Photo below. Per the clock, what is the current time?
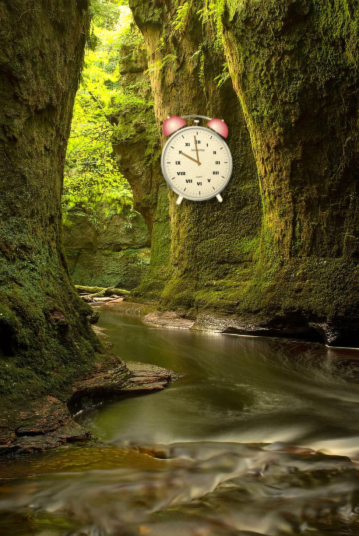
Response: 9:59
